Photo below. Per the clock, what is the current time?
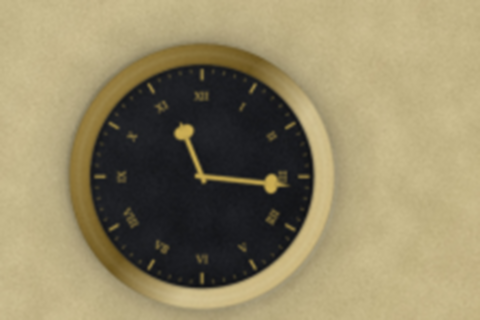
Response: 11:16
